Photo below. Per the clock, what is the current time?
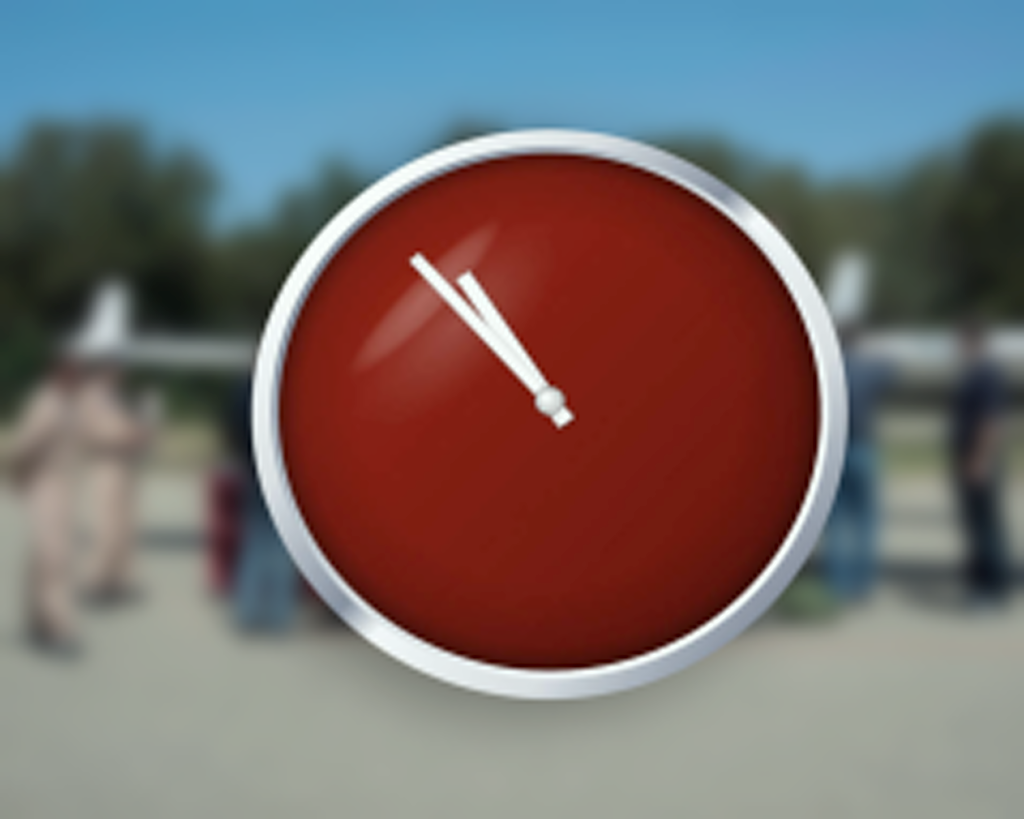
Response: 10:53
